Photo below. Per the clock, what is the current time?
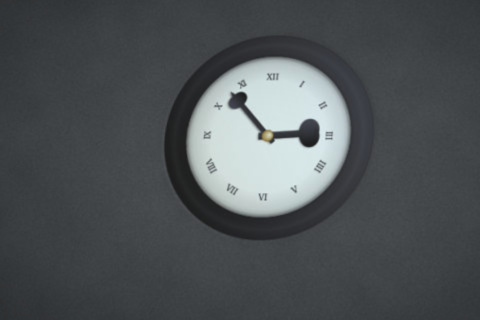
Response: 2:53
